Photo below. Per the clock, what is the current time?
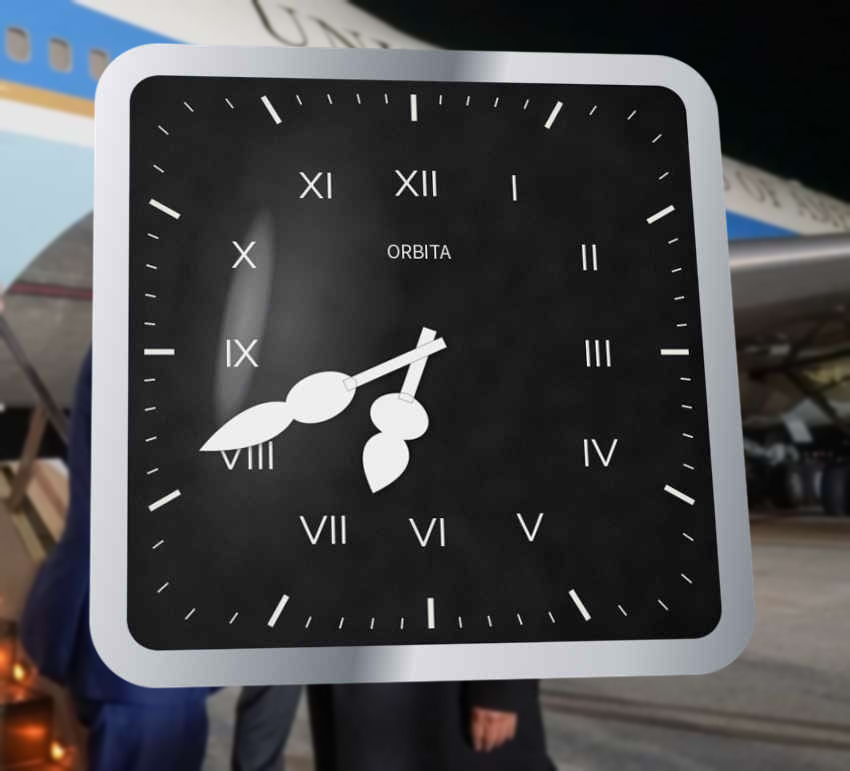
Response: 6:41
